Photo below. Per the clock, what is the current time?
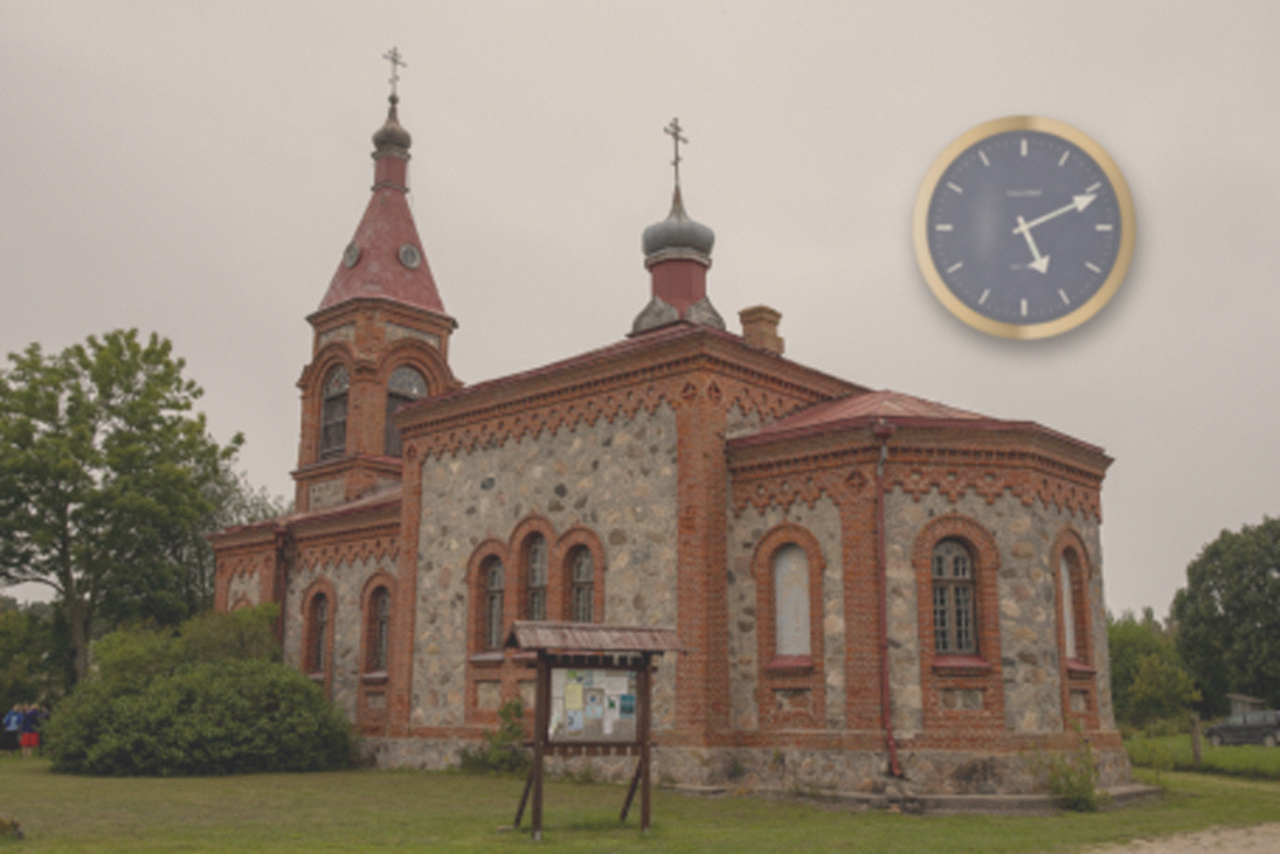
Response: 5:11
